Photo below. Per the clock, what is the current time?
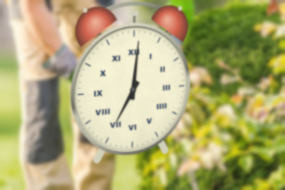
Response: 7:01
